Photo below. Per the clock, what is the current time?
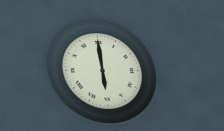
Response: 6:00
